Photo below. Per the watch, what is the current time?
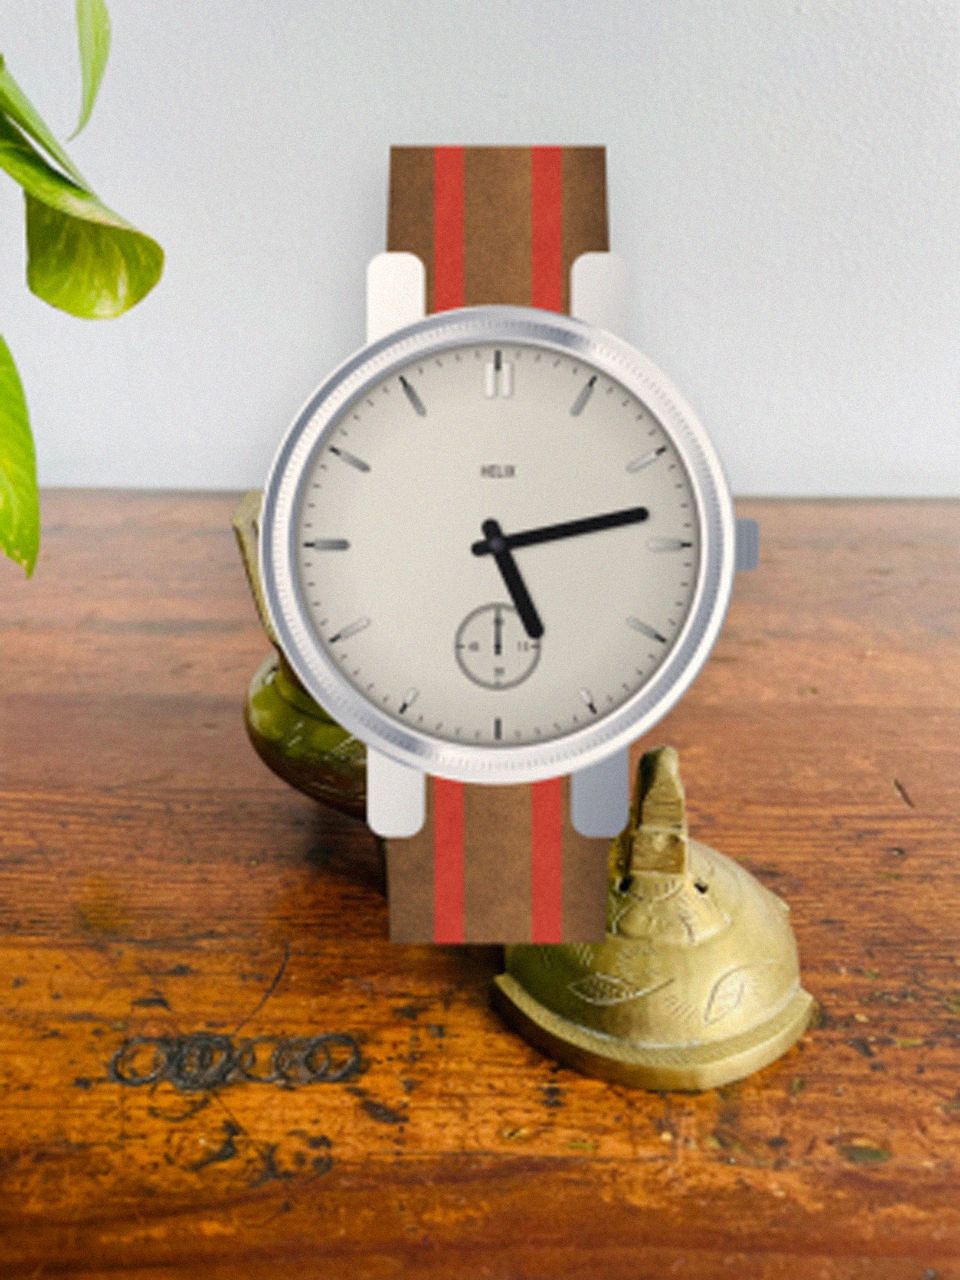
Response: 5:13
